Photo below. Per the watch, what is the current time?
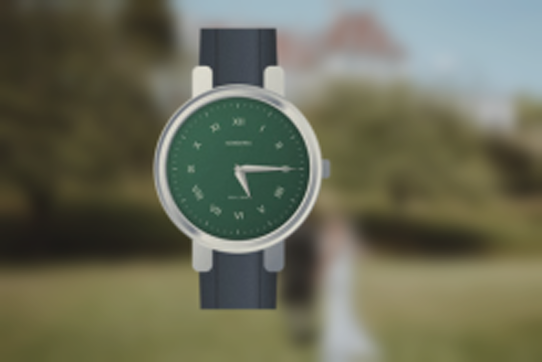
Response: 5:15
